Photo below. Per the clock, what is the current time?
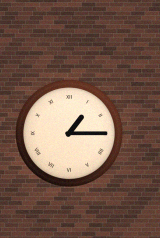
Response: 1:15
